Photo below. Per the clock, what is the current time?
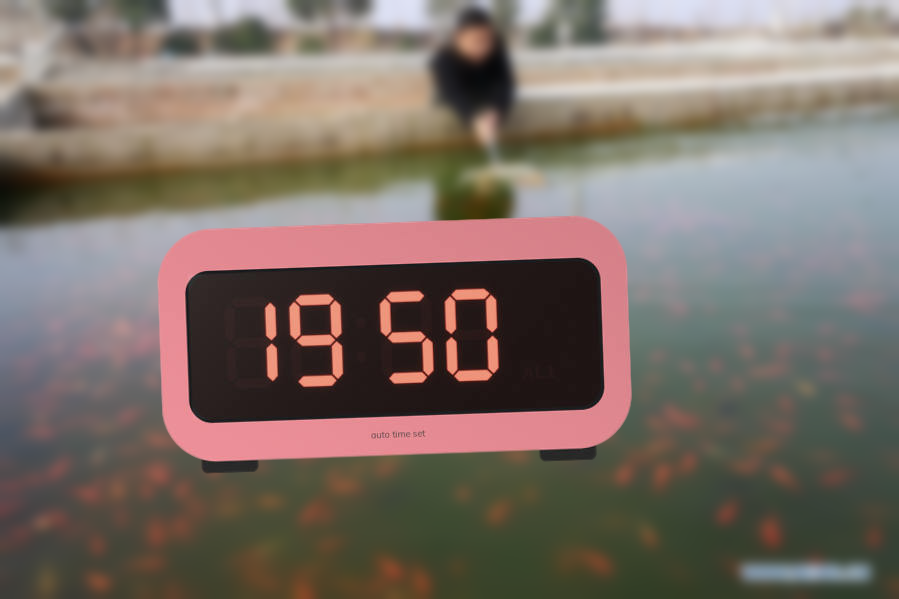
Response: 19:50
